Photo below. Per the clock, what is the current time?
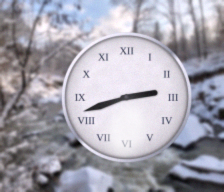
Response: 2:42
